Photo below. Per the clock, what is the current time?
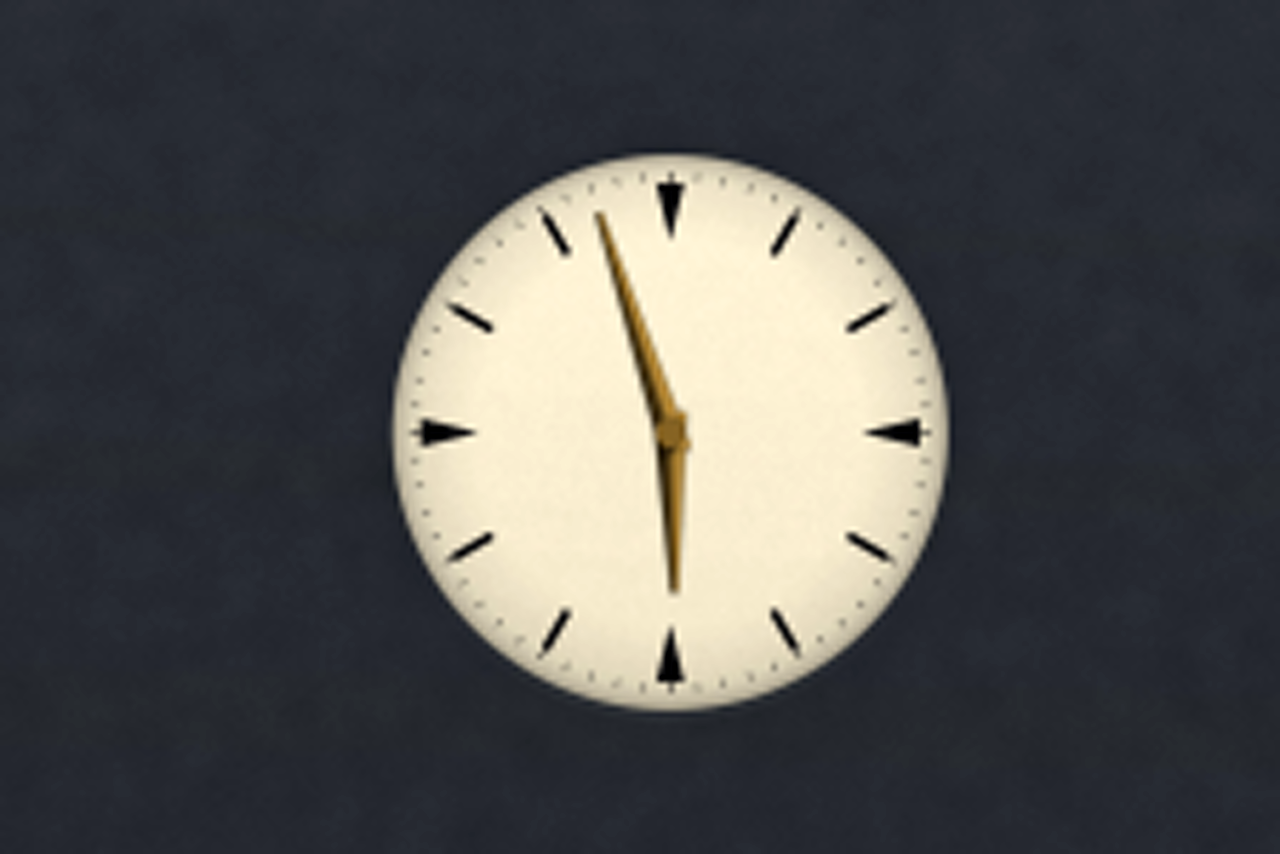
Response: 5:57
